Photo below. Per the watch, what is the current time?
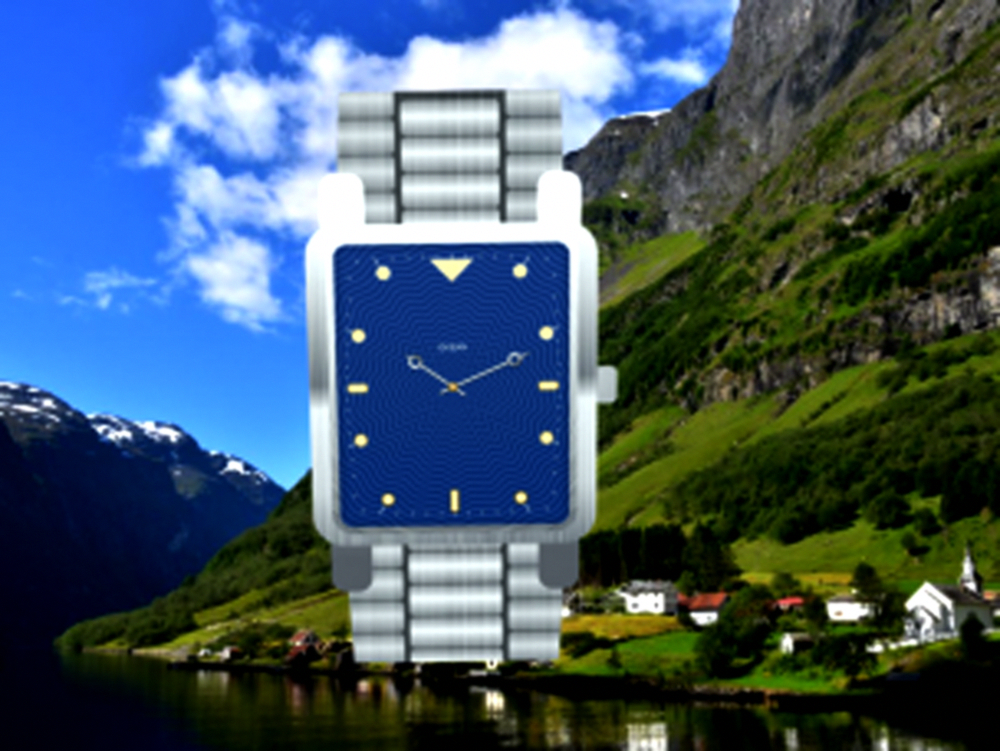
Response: 10:11
